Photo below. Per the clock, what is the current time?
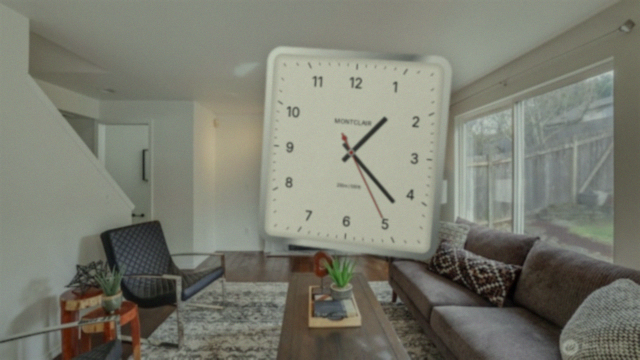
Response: 1:22:25
